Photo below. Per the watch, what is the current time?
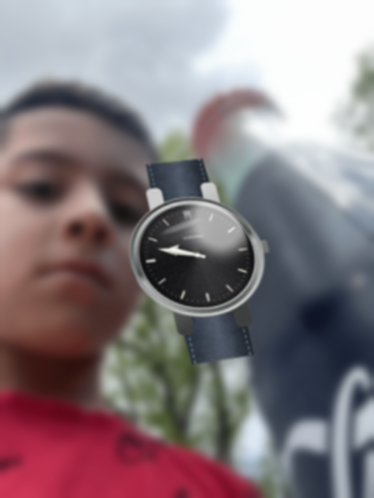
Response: 9:48
